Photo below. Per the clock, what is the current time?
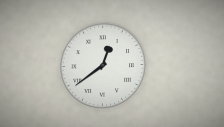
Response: 12:39
